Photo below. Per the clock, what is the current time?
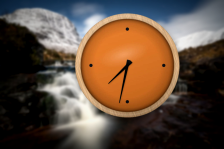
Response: 7:32
